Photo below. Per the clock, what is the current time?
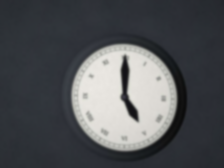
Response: 5:00
